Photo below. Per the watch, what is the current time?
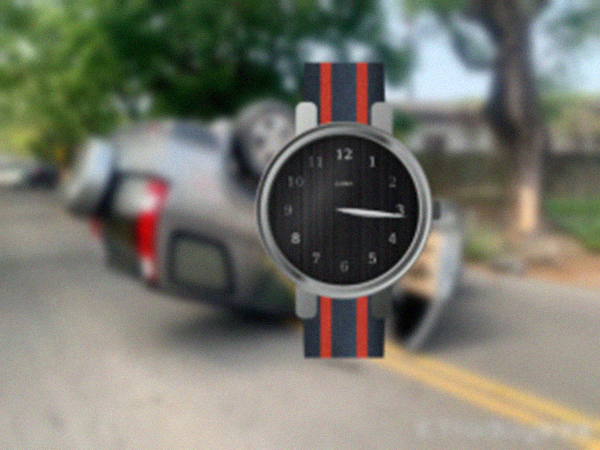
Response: 3:16
